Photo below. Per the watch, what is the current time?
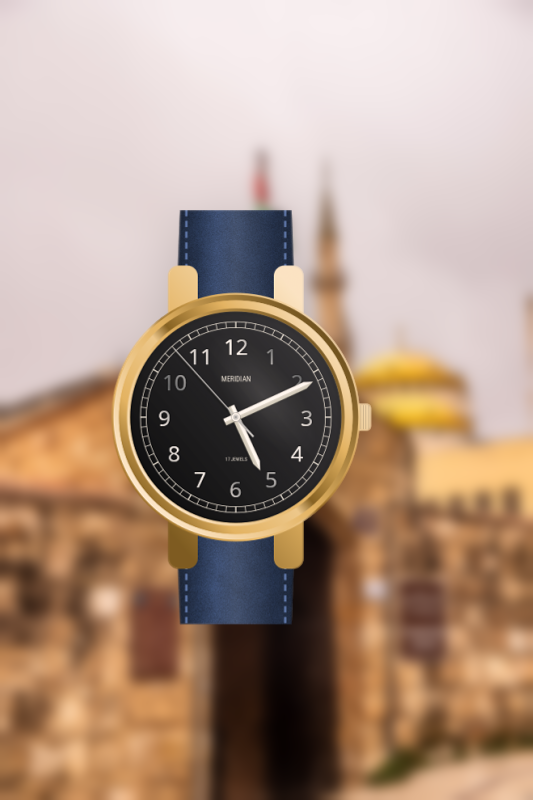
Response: 5:10:53
